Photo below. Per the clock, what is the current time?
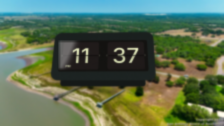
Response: 11:37
